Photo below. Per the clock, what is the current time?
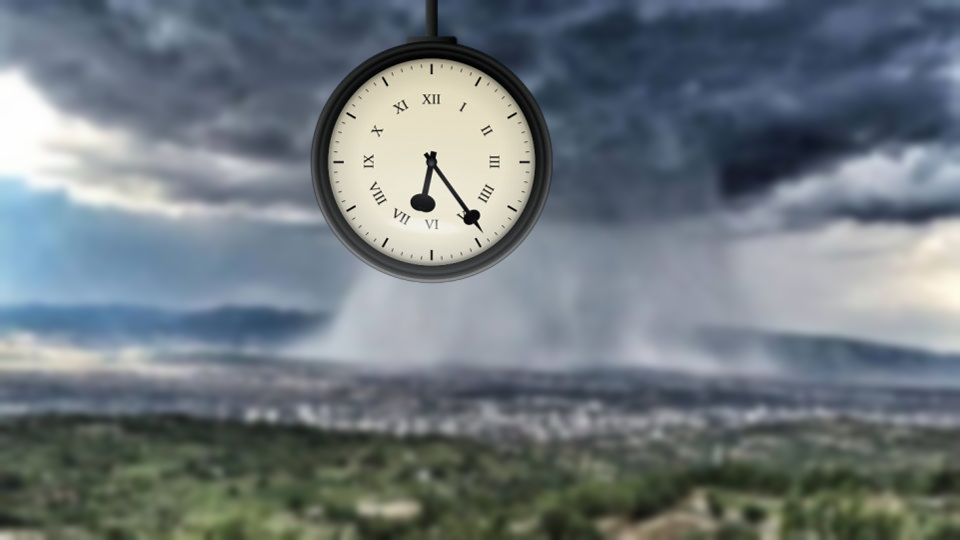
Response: 6:24
